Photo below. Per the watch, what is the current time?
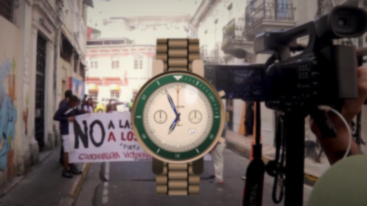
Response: 6:56
